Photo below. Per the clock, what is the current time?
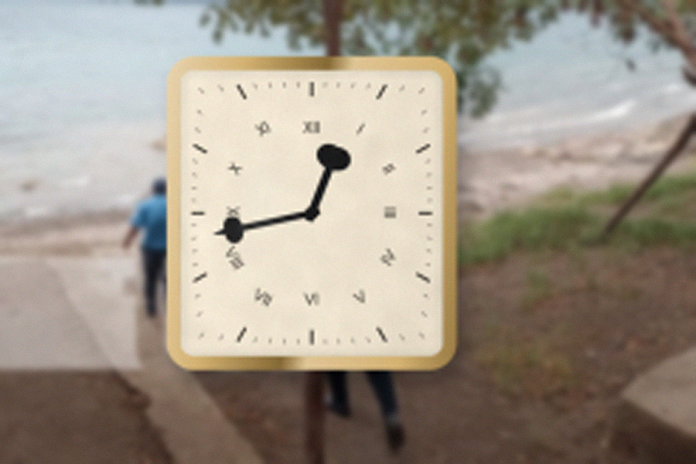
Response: 12:43
